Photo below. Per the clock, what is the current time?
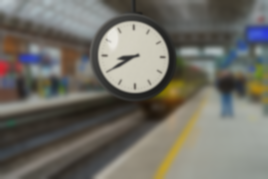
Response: 8:40
